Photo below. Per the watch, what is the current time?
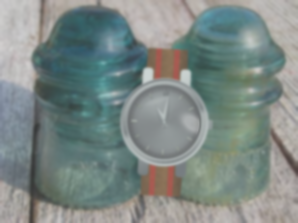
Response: 11:01
